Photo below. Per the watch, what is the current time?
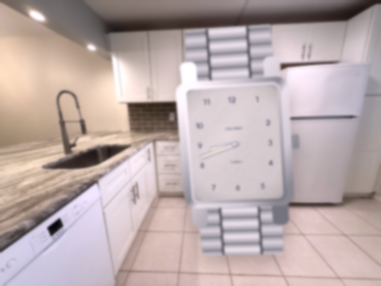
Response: 8:42
